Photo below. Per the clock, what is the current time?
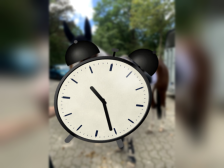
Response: 10:26
